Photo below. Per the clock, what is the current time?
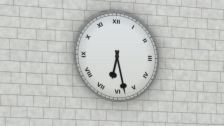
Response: 6:28
